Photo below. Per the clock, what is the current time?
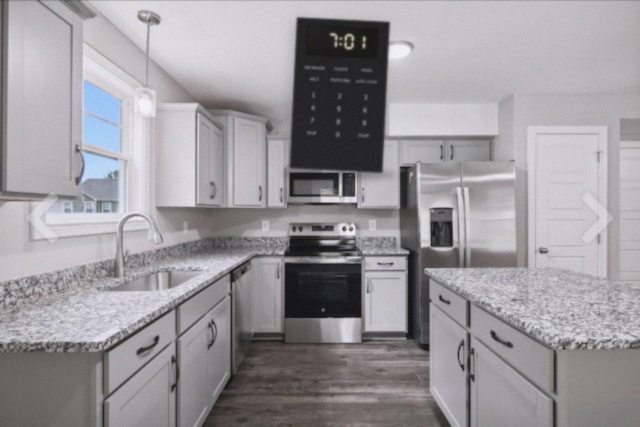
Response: 7:01
